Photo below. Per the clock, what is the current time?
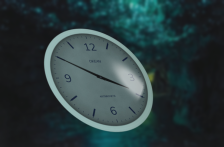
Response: 3:50
